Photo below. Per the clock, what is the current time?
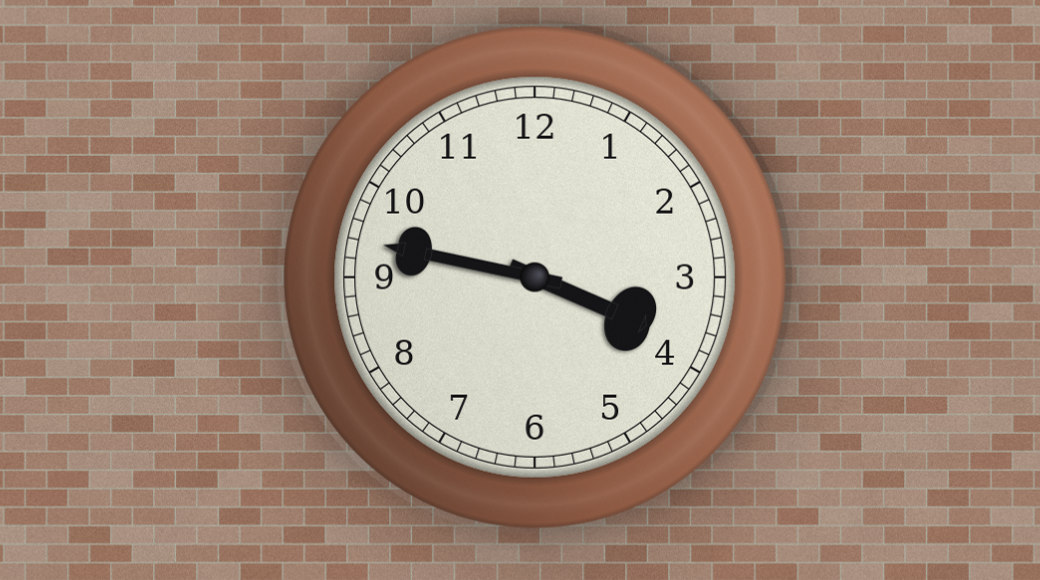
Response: 3:47
